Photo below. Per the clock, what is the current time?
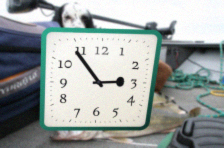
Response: 2:54
